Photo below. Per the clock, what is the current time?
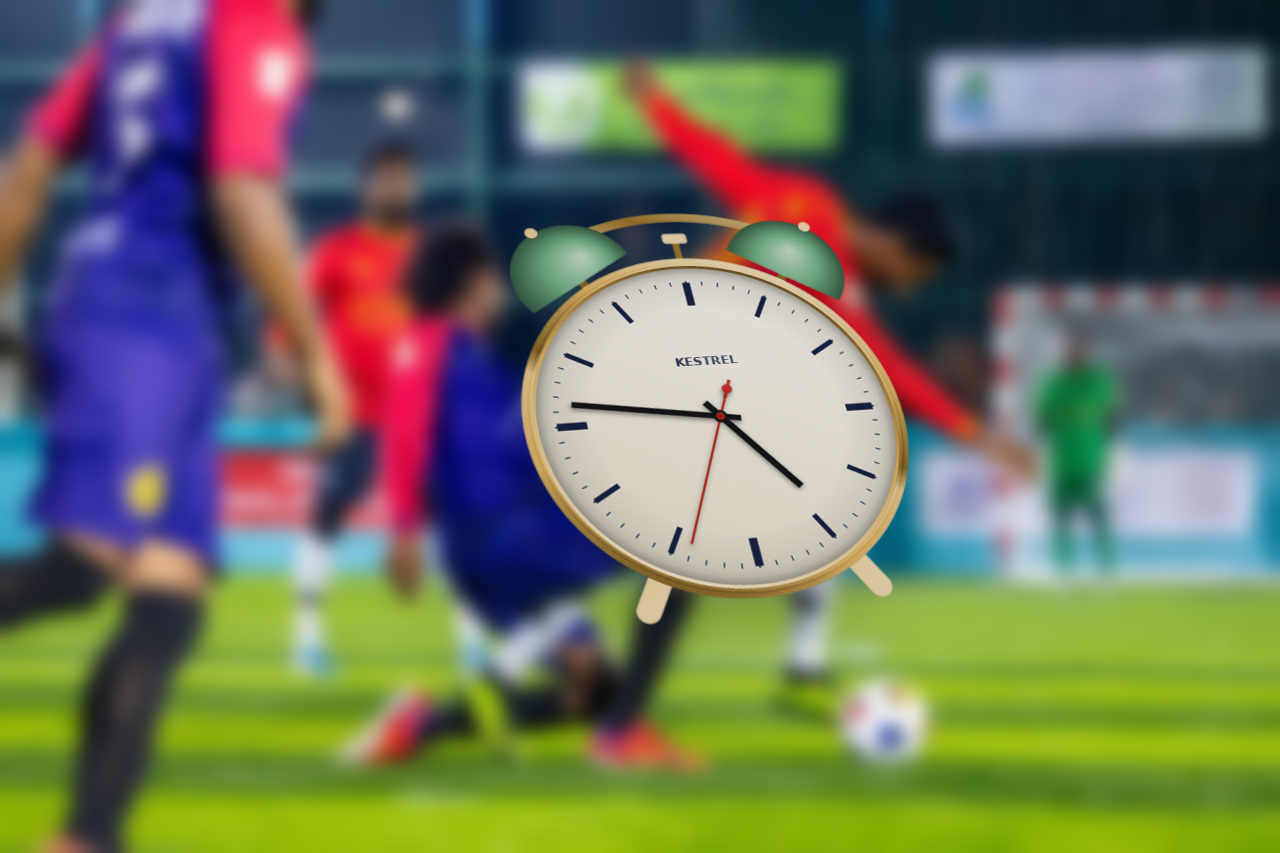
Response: 4:46:34
